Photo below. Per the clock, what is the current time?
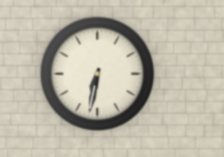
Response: 6:32
